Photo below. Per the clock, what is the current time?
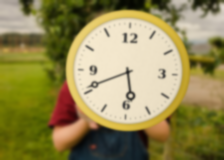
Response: 5:41
